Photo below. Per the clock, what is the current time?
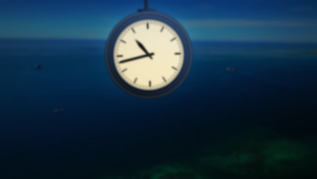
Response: 10:43
